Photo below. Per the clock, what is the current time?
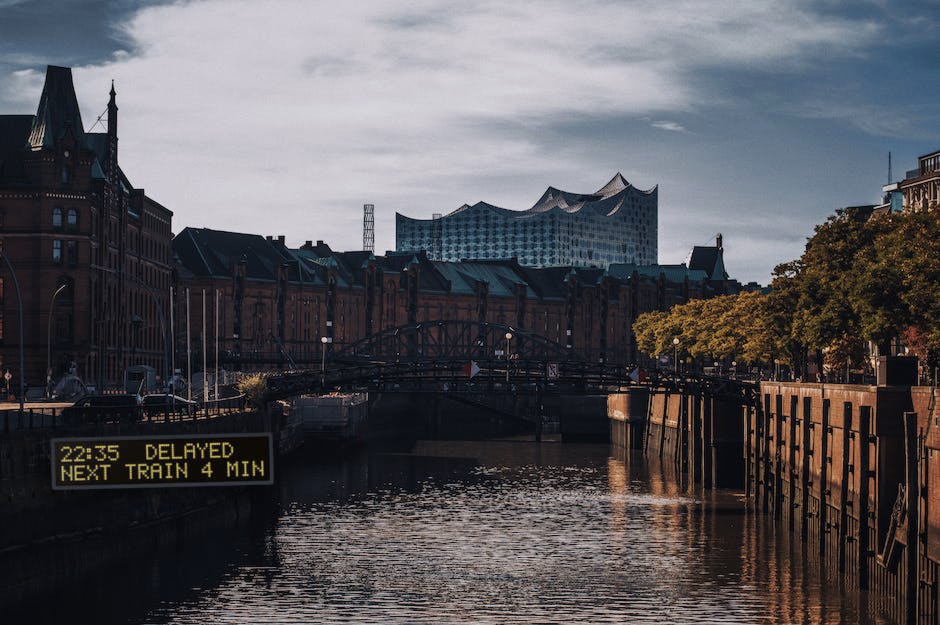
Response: 22:35
